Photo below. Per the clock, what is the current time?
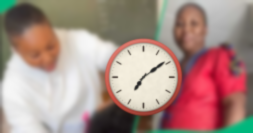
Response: 7:09
